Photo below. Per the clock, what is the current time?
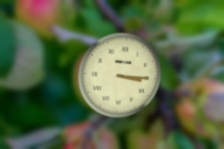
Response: 3:15
